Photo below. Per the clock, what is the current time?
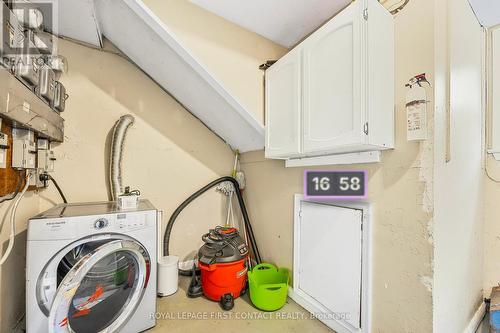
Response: 16:58
